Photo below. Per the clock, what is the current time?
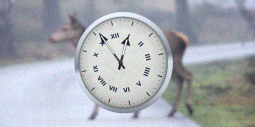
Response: 12:56
